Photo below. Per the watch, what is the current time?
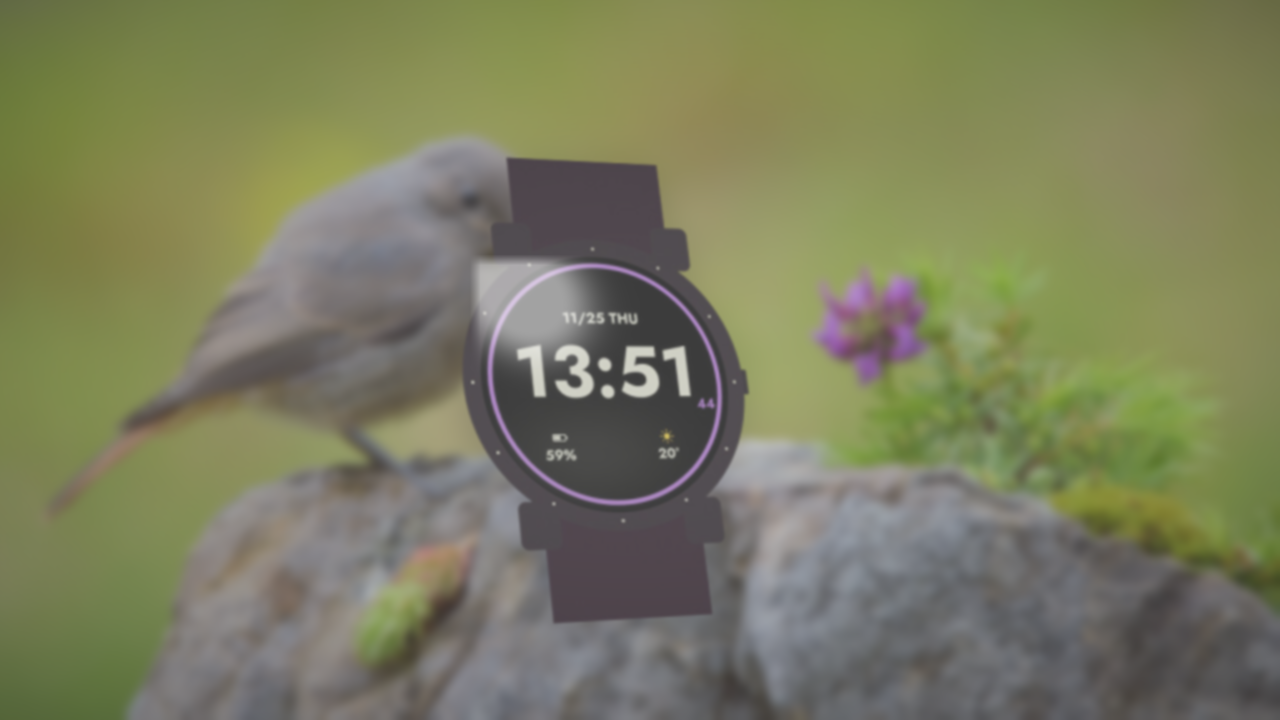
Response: 13:51
